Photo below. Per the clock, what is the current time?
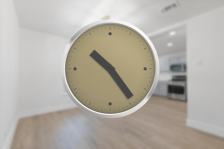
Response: 10:24
